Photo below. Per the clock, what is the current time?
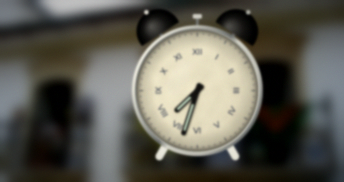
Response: 7:33
